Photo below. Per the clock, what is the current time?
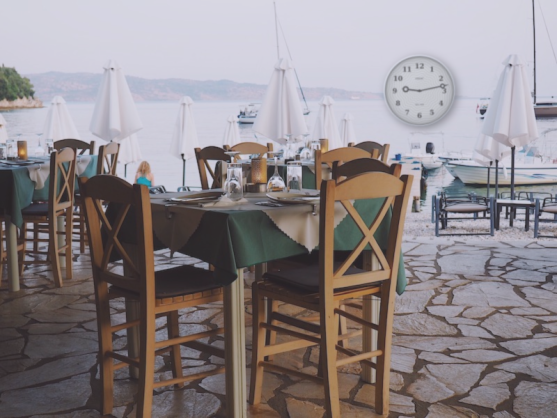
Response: 9:13
